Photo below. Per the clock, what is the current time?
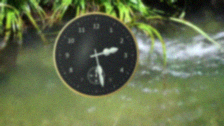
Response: 2:28
